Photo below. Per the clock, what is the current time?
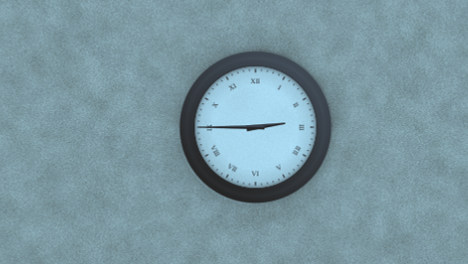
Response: 2:45
